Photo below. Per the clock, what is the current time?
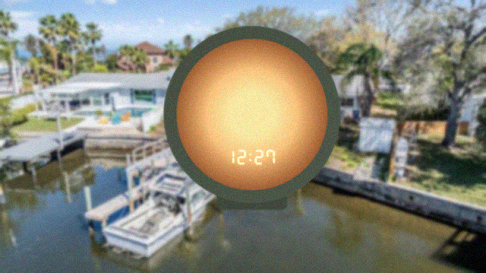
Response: 12:27
